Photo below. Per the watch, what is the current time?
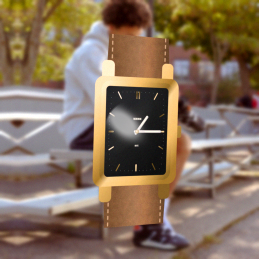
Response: 1:15
